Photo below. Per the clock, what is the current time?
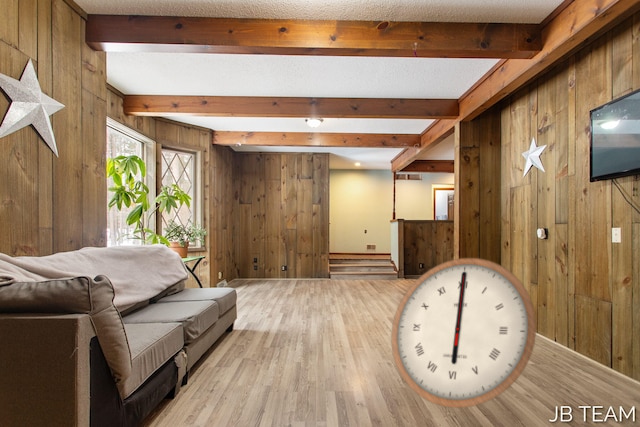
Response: 6:00:00
